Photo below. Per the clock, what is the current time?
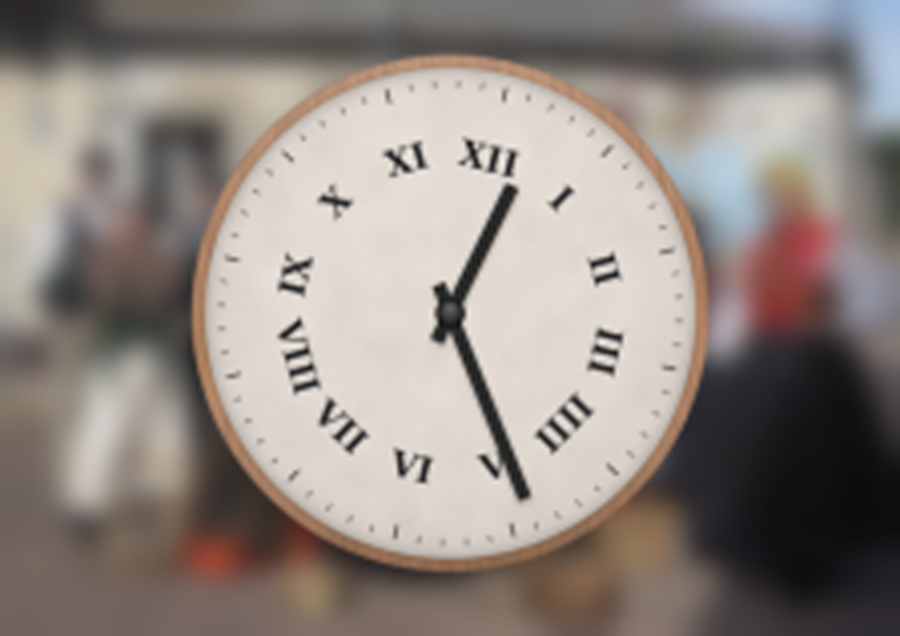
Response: 12:24
